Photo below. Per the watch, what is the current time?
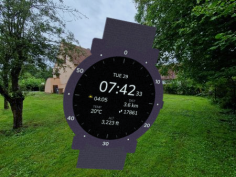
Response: 7:42
